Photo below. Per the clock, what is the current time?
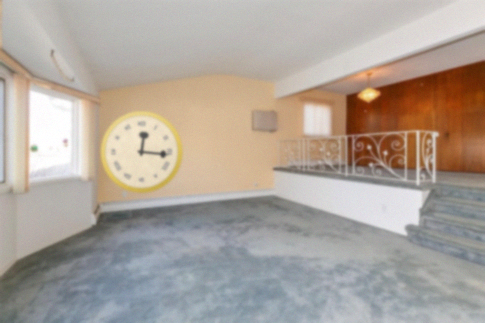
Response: 12:16
